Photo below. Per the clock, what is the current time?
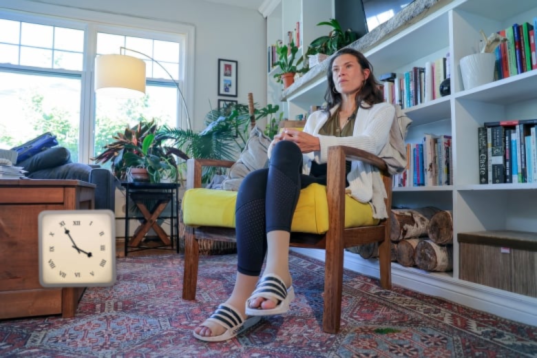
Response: 3:55
